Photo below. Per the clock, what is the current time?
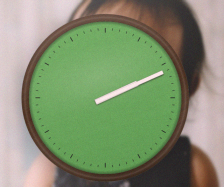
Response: 2:11
